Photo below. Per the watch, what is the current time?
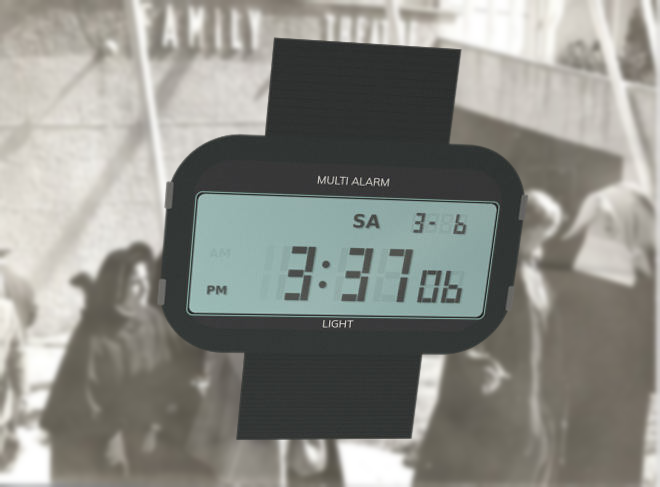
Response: 3:37:06
